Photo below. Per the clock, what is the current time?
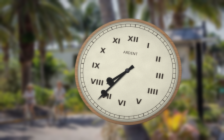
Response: 7:36
